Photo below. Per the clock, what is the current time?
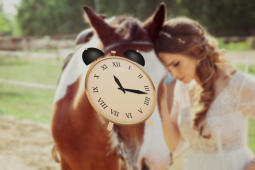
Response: 11:17
